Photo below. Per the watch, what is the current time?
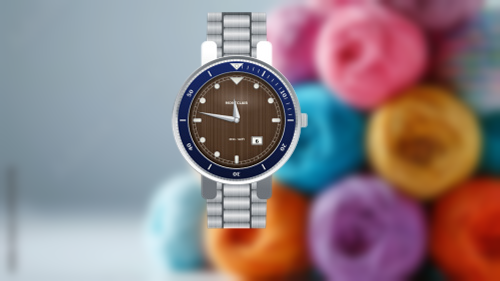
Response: 11:47
